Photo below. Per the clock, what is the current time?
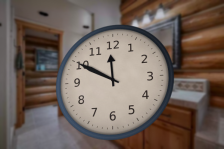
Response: 11:50
